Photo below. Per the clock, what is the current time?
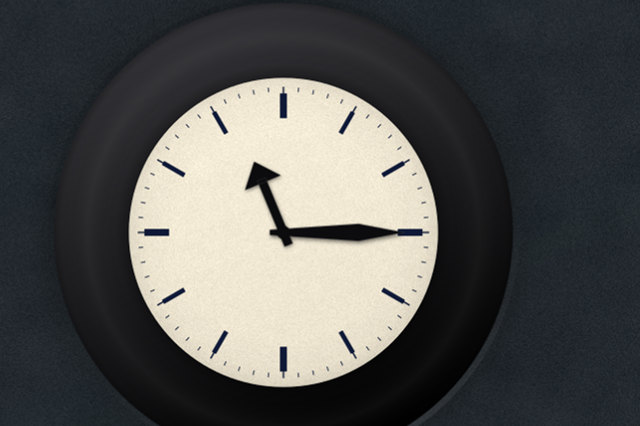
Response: 11:15
